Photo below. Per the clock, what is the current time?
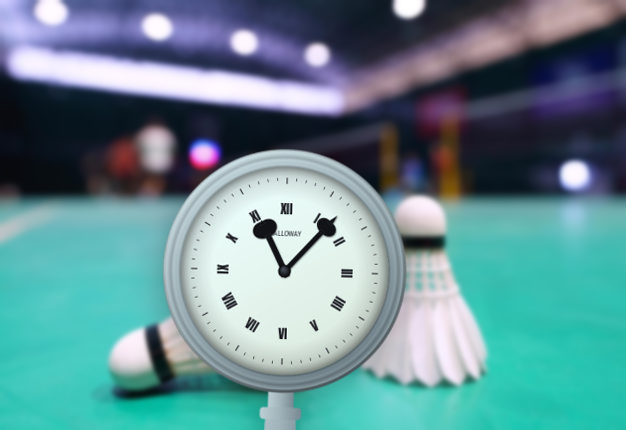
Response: 11:07
